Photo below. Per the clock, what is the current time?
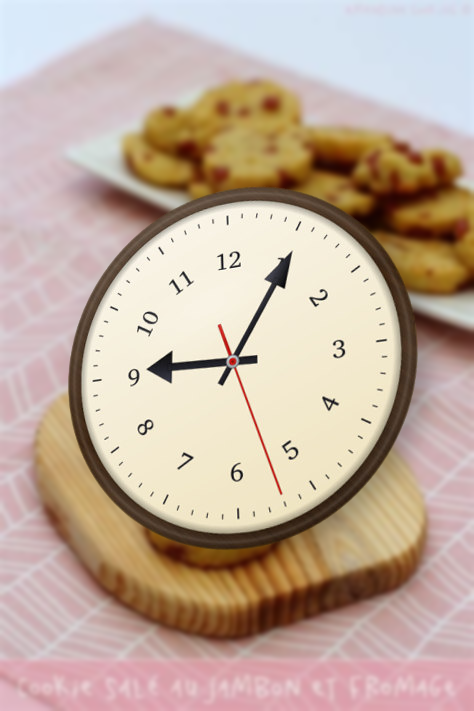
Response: 9:05:27
